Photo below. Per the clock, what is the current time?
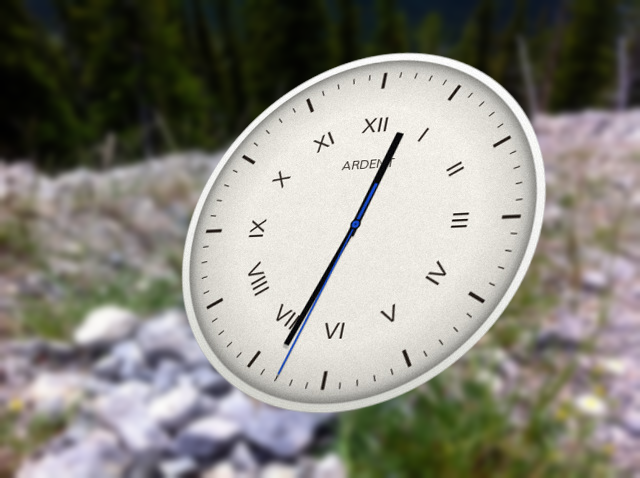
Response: 12:33:33
